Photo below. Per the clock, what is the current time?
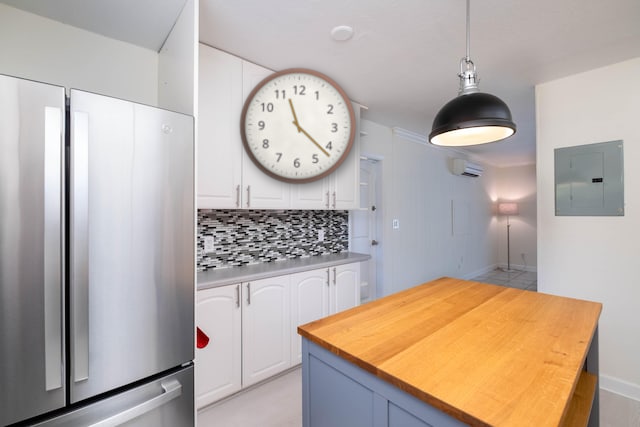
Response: 11:22
